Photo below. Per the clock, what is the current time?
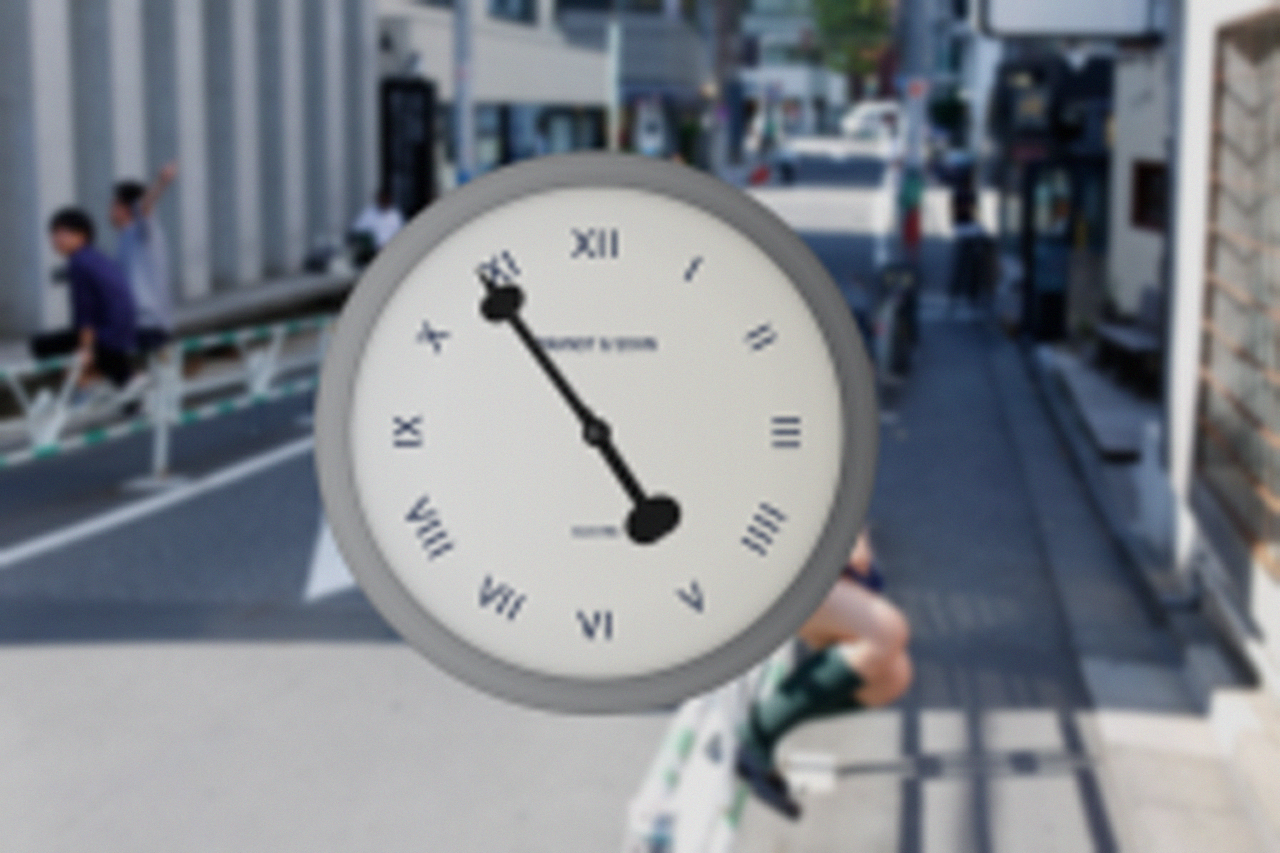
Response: 4:54
